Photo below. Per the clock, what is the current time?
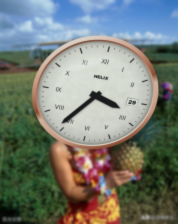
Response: 3:36
